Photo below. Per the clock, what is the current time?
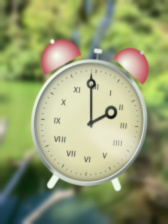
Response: 1:59
